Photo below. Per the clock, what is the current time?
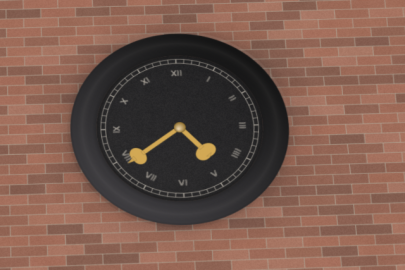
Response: 4:39
